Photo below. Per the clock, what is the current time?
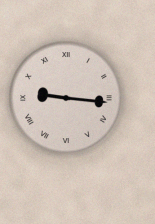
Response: 9:16
